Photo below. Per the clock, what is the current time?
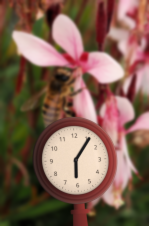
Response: 6:06
